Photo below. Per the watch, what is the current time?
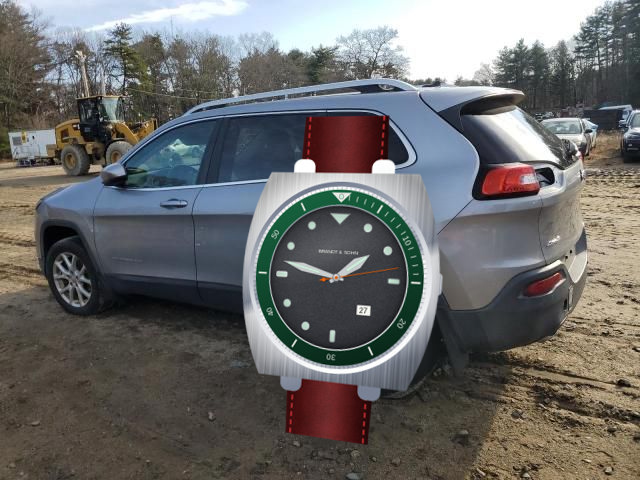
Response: 1:47:13
